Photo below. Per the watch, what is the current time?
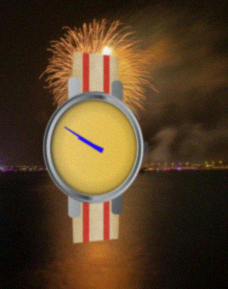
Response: 9:50
